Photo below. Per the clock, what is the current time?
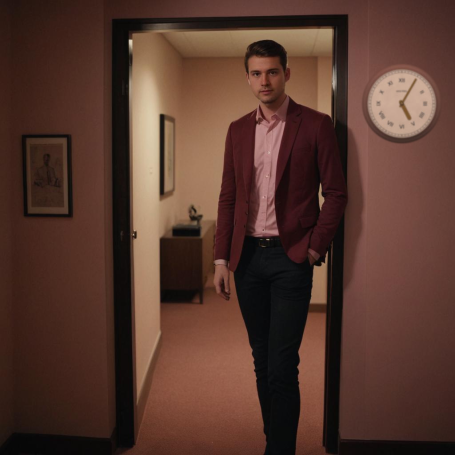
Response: 5:05
